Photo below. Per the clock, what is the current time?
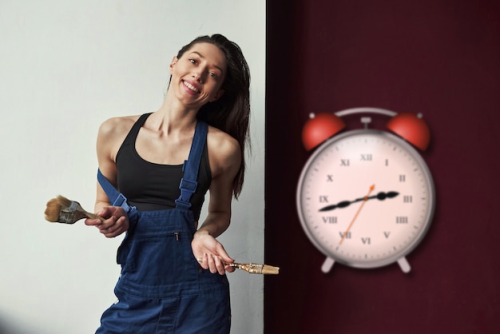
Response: 2:42:35
